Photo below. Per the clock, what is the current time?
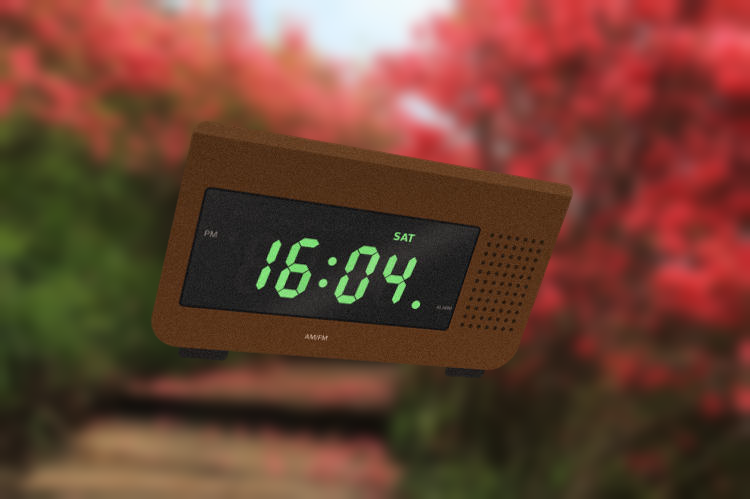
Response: 16:04
